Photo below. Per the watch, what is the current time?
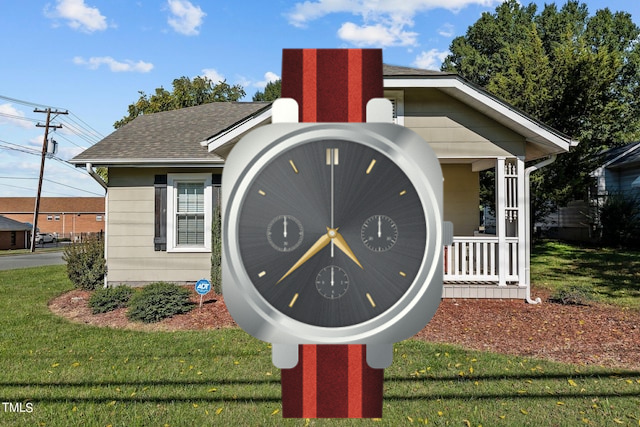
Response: 4:38
